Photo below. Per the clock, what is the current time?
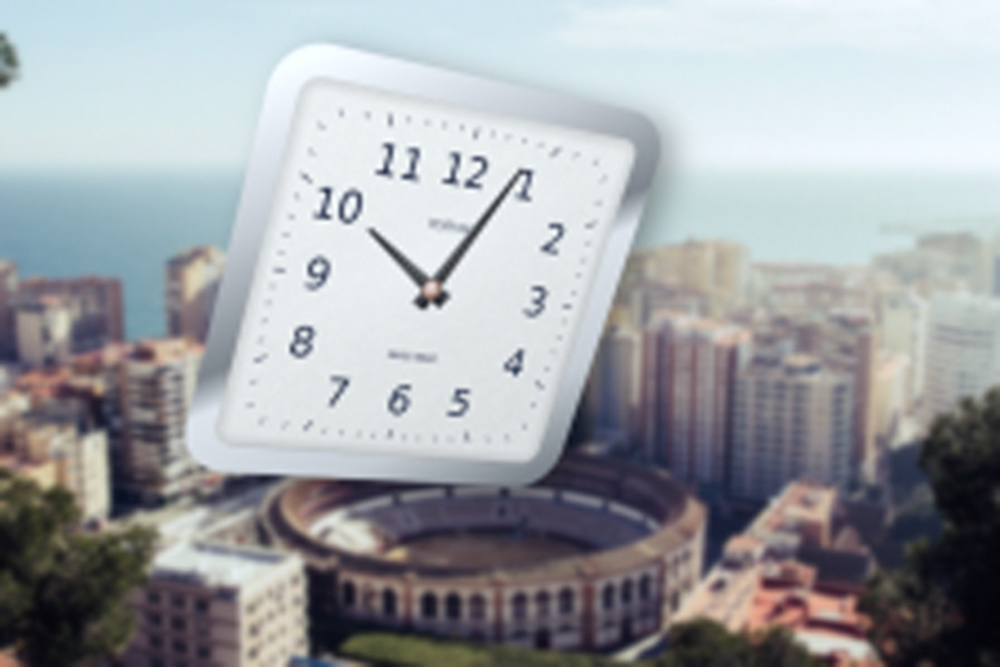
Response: 10:04
